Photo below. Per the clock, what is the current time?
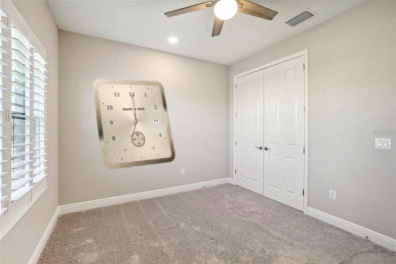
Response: 7:00
